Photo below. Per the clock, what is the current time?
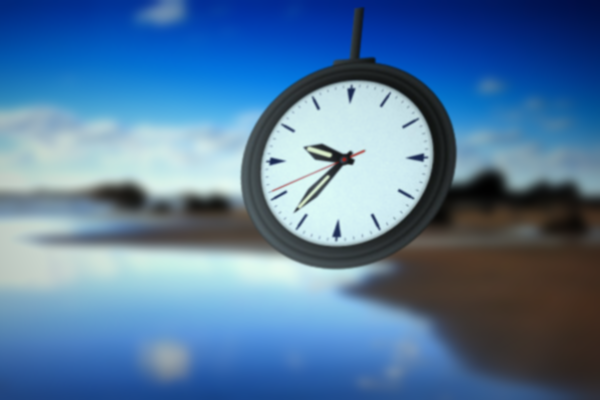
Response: 9:36:41
